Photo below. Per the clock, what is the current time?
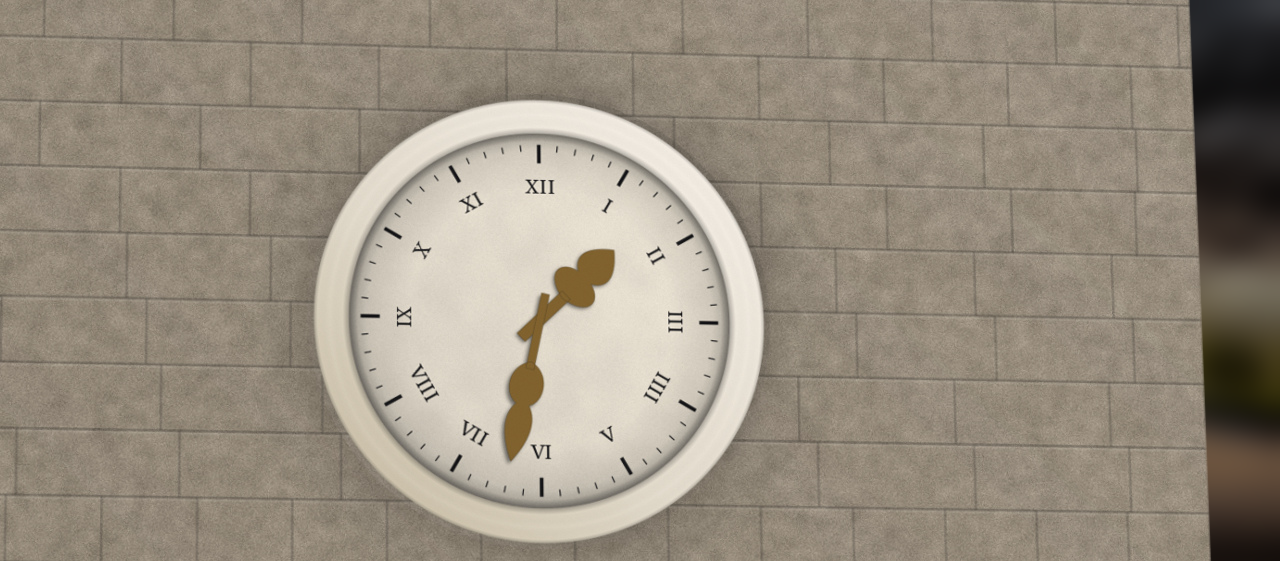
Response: 1:32
